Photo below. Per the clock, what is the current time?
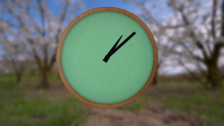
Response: 1:08
